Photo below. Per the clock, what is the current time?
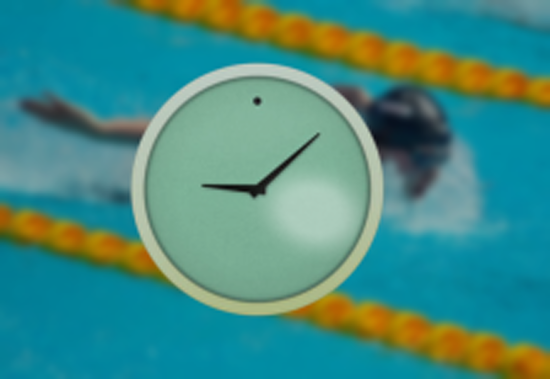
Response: 9:08
